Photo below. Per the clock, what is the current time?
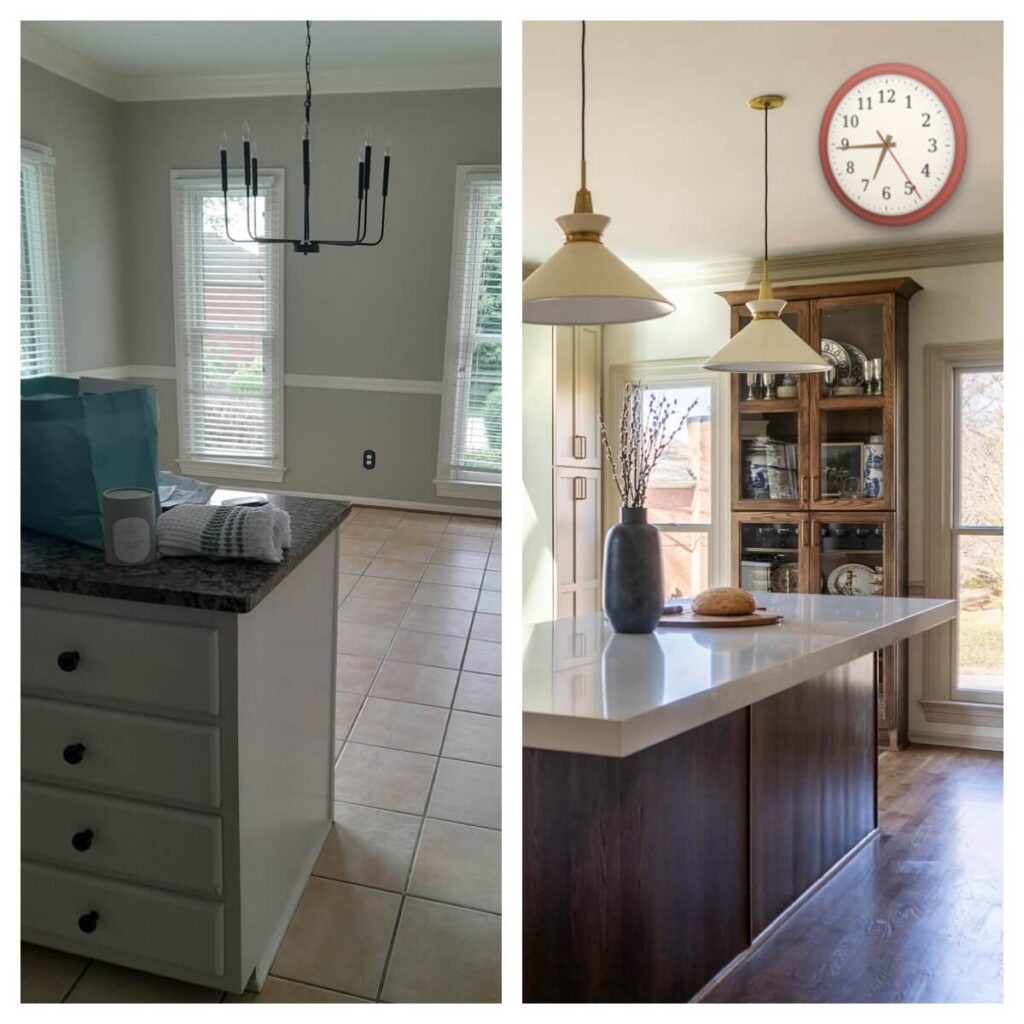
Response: 6:44:24
